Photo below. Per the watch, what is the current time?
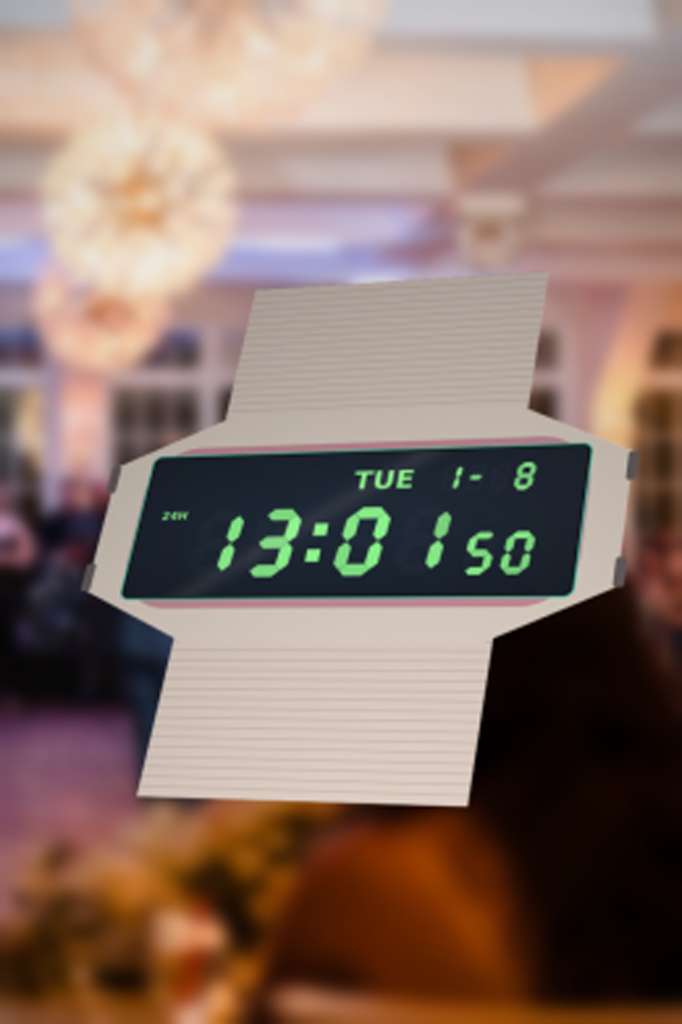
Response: 13:01:50
